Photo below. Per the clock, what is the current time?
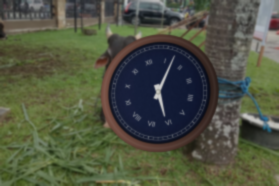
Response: 6:07
